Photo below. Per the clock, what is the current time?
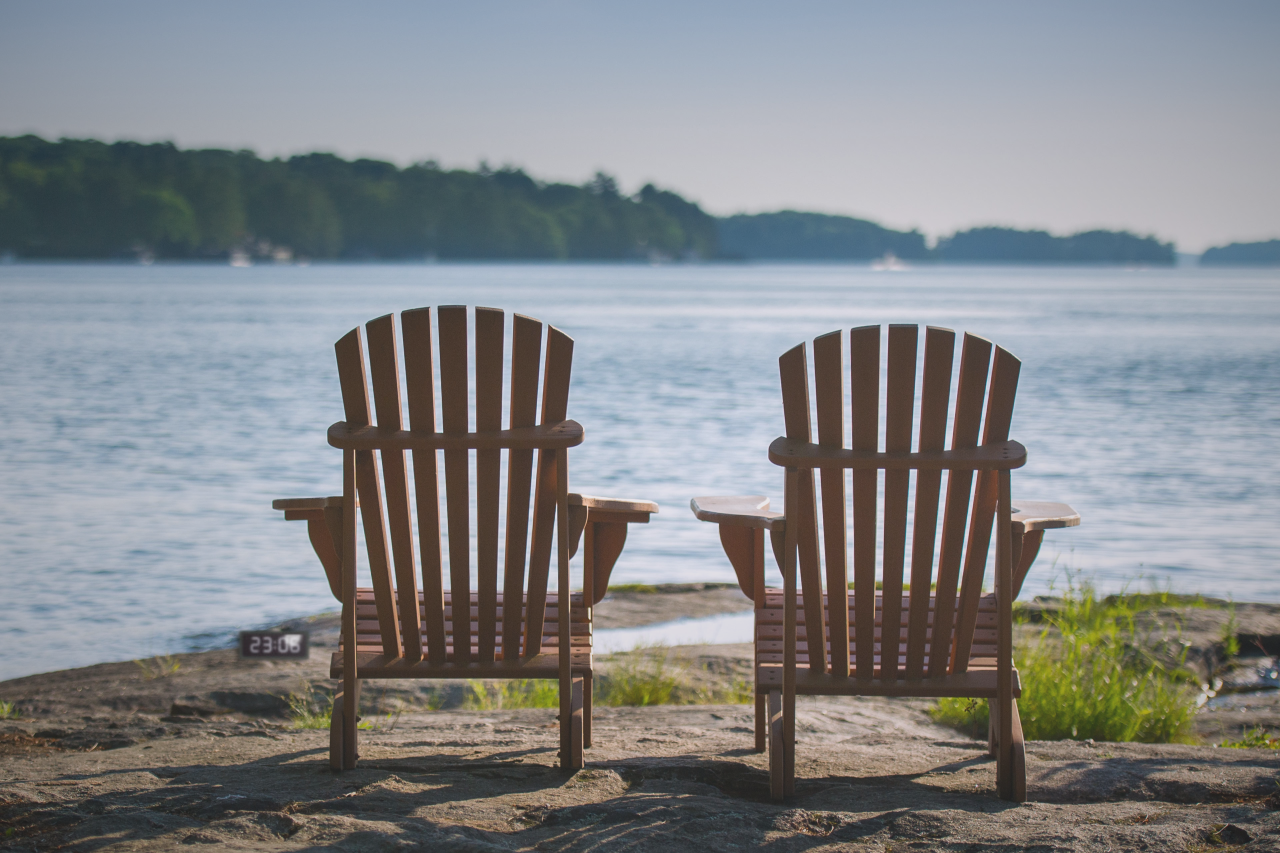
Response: 23:06
